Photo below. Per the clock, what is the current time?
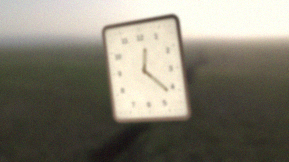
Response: 12:22
